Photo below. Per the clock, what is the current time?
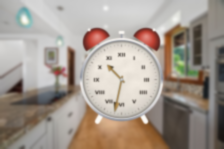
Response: 10:32
